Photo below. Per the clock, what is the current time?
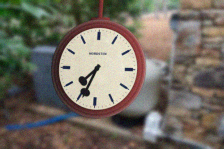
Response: 7:34
